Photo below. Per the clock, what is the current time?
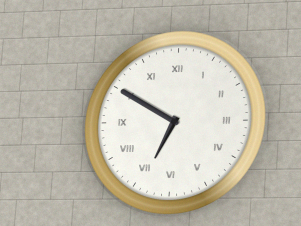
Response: 6:50
